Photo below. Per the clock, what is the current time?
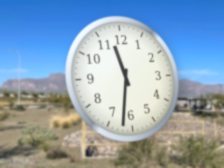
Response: 11:32
